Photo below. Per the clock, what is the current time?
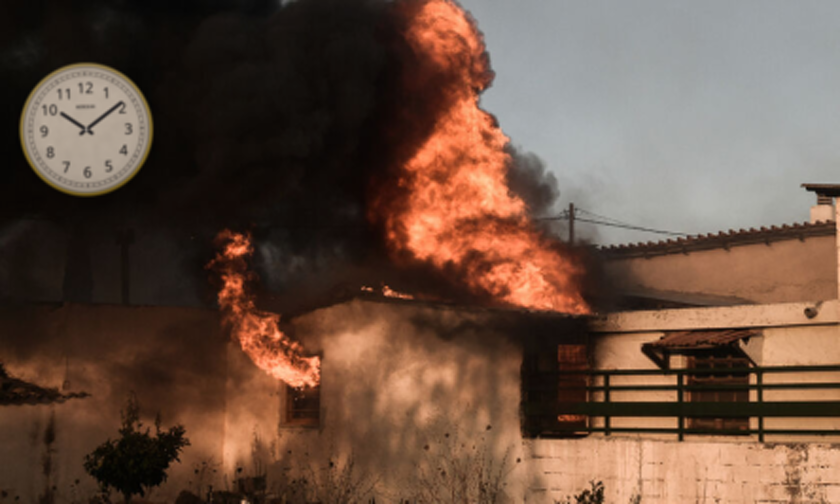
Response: 10:09
